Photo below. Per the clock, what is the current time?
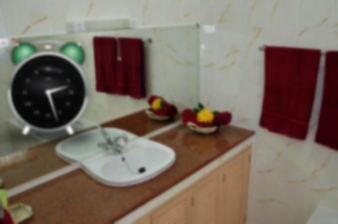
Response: 2:27
